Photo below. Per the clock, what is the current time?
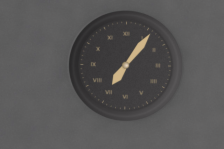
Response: 7:06
